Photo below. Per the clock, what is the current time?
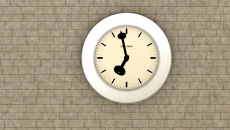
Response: 6:58
